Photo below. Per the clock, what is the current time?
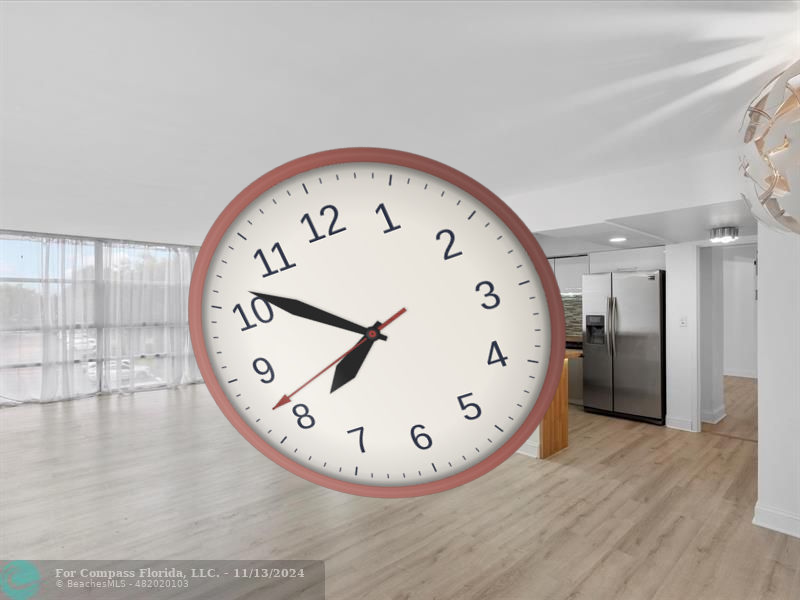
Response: 7:51:42
